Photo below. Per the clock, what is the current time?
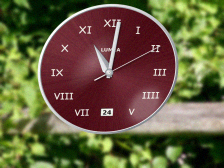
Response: 11:01:10
